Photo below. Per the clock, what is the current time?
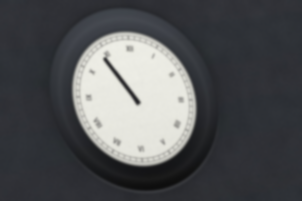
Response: 10:54
